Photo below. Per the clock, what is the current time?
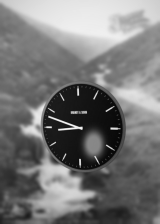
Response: 8:48
